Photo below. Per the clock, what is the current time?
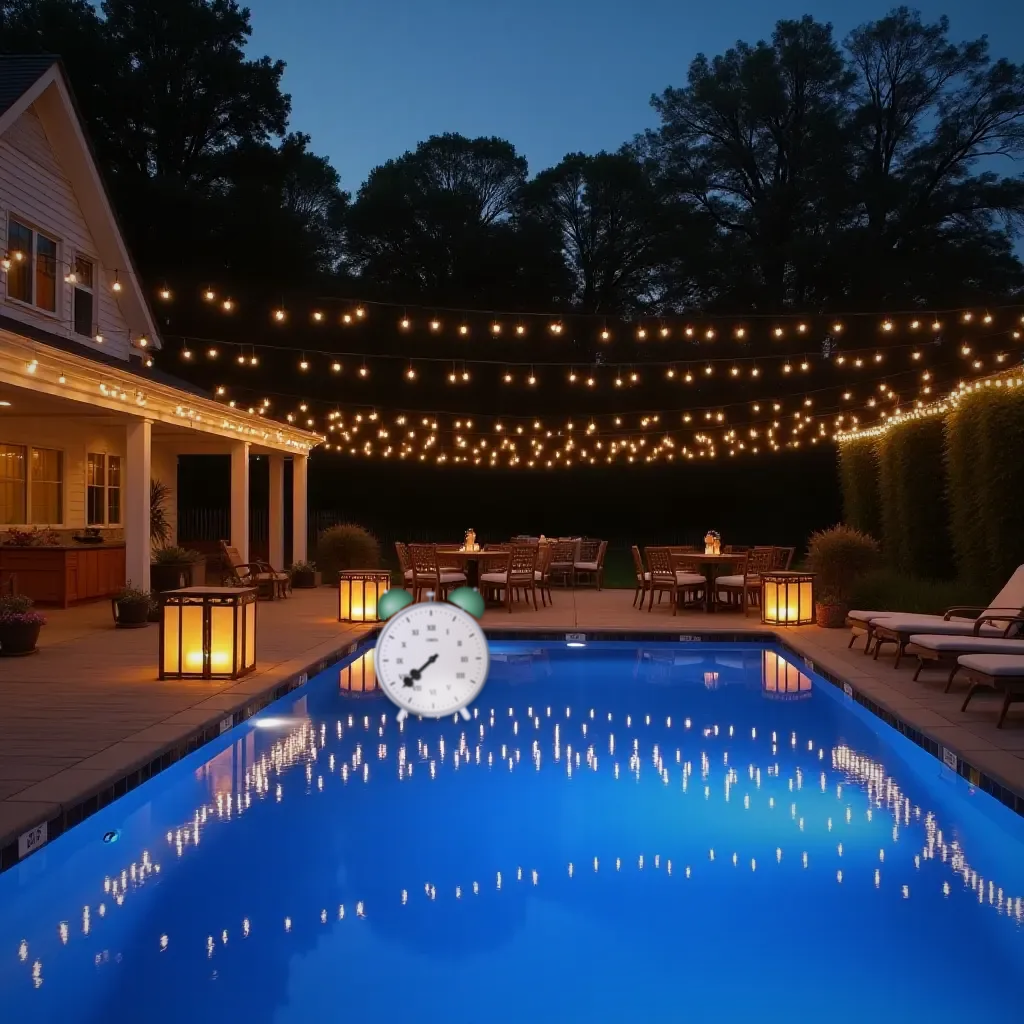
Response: 7:38
